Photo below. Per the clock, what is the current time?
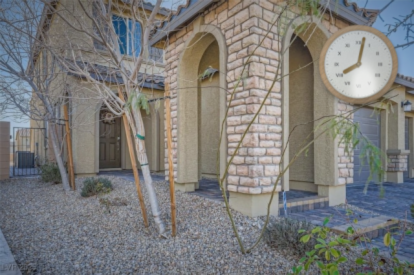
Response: 8:02
